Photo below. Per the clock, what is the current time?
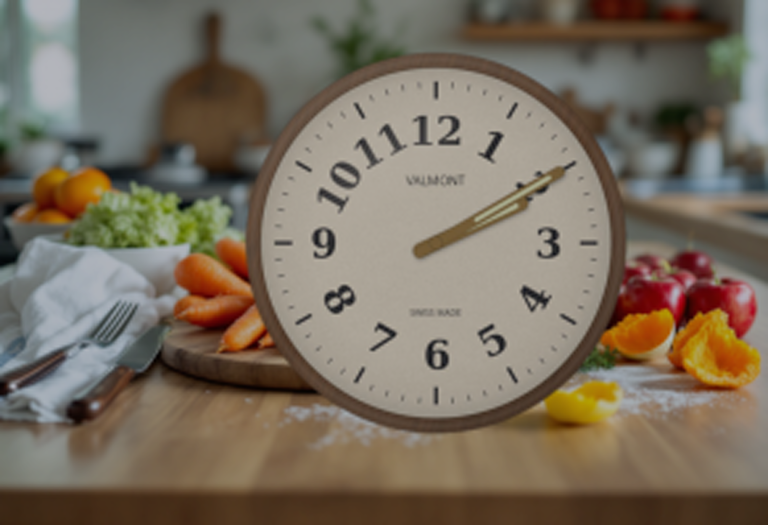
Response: 2:10
